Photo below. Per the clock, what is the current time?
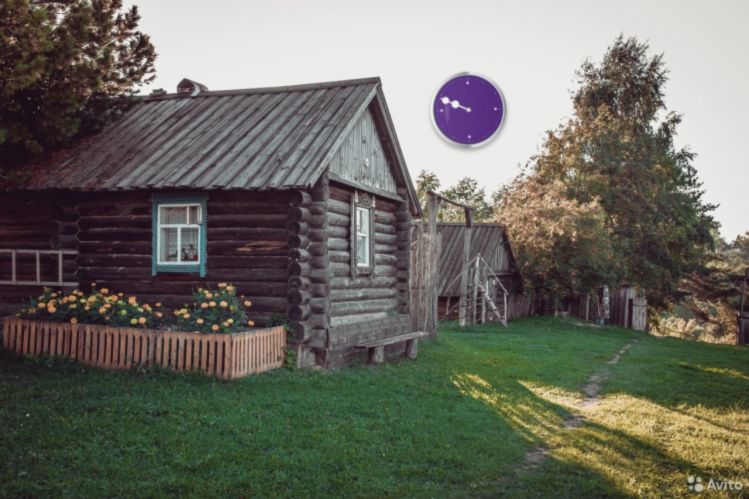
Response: 9:49
